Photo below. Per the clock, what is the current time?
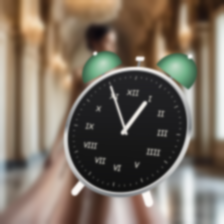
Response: 12:55
